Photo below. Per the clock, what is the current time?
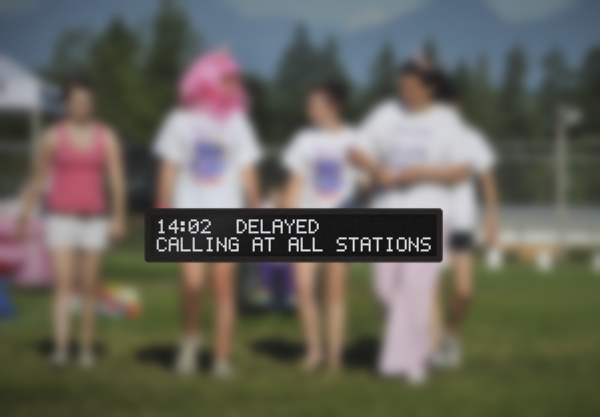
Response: 14:02
